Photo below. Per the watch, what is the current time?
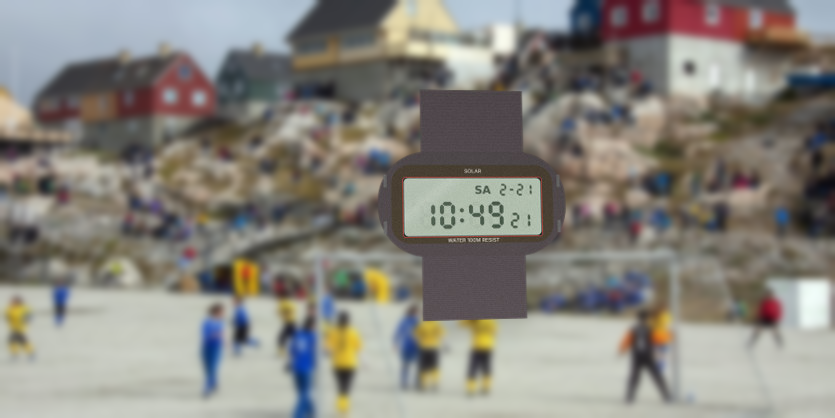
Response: 10:49:21
